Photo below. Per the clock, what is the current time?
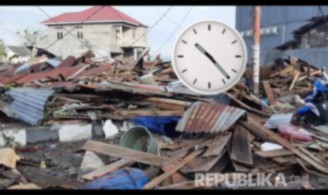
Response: 10:23
